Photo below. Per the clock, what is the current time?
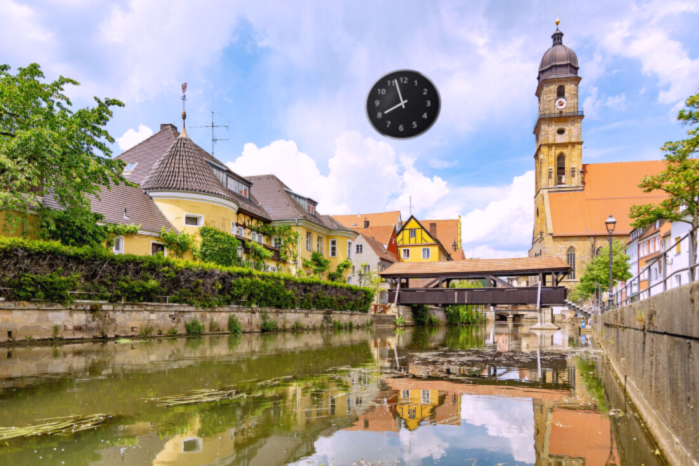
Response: 7:57
